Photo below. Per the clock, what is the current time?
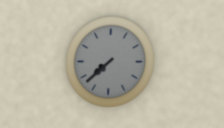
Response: 7:38
